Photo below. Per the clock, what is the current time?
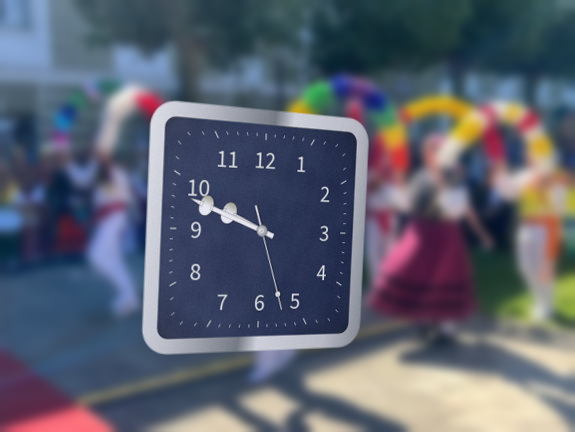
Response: 9:48:27
